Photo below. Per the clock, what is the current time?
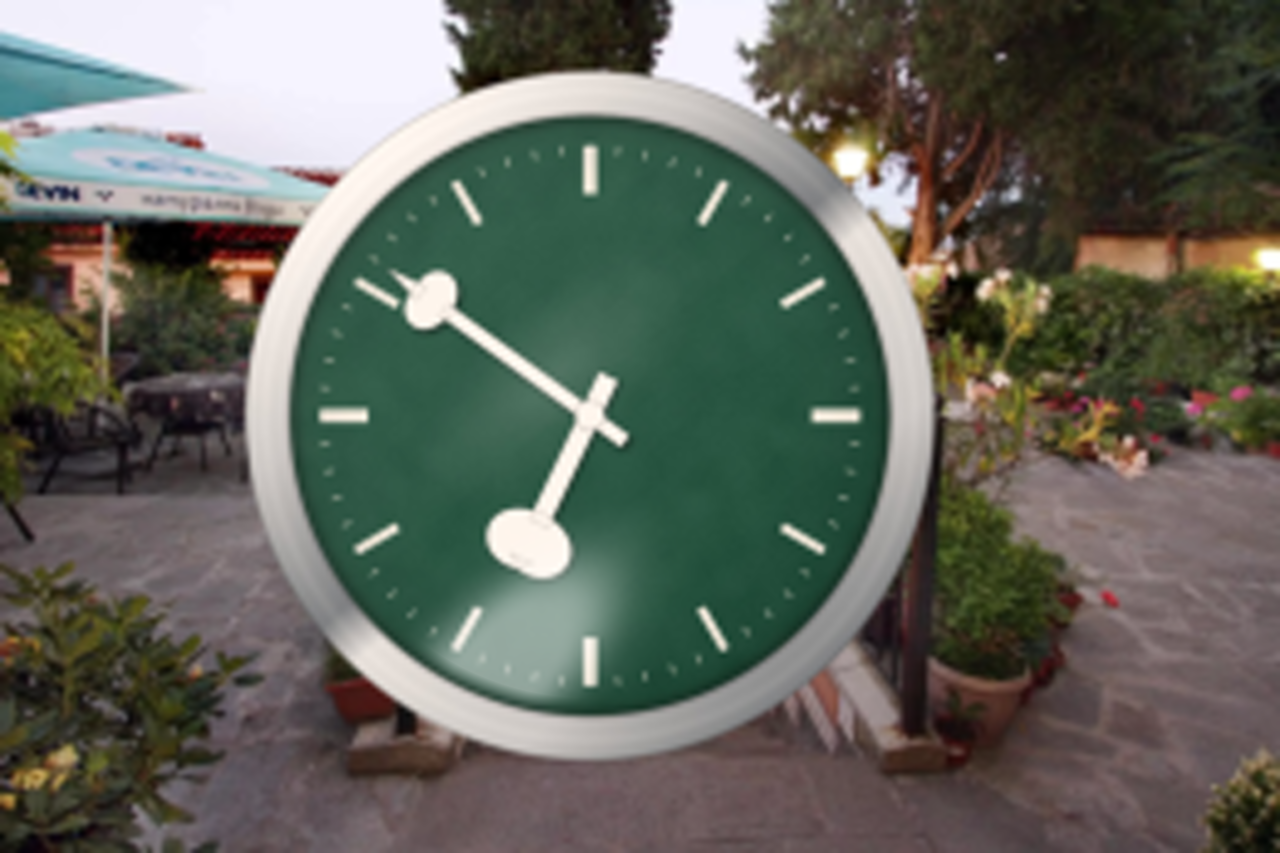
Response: 6:51
